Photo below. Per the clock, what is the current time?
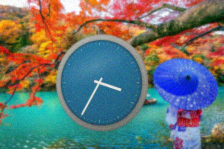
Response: 3:35
